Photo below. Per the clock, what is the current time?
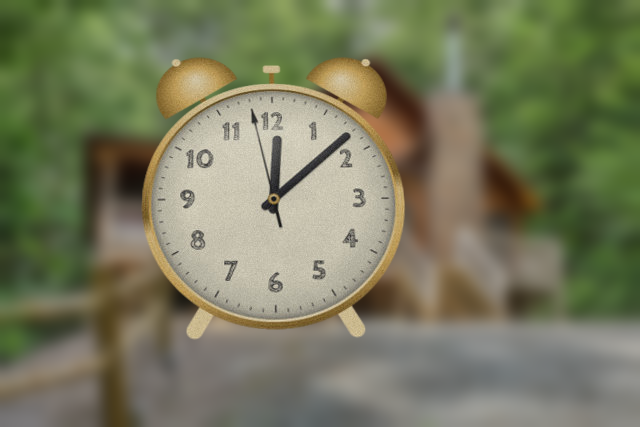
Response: 12:07:58
